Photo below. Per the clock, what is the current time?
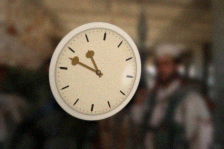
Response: 10:48
